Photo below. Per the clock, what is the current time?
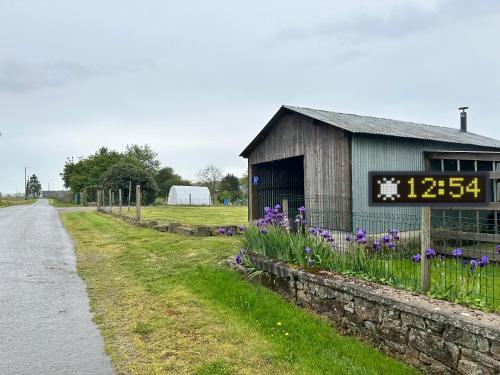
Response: 12:54
